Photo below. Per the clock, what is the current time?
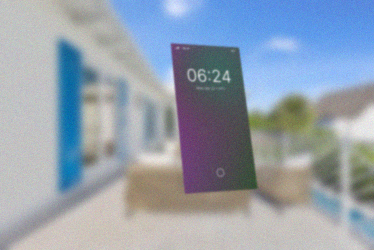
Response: 6:24
